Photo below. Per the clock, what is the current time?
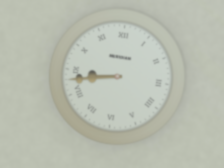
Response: 8:43
